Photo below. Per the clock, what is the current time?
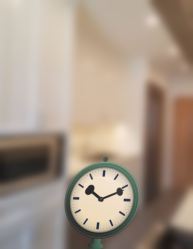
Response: 10:11
